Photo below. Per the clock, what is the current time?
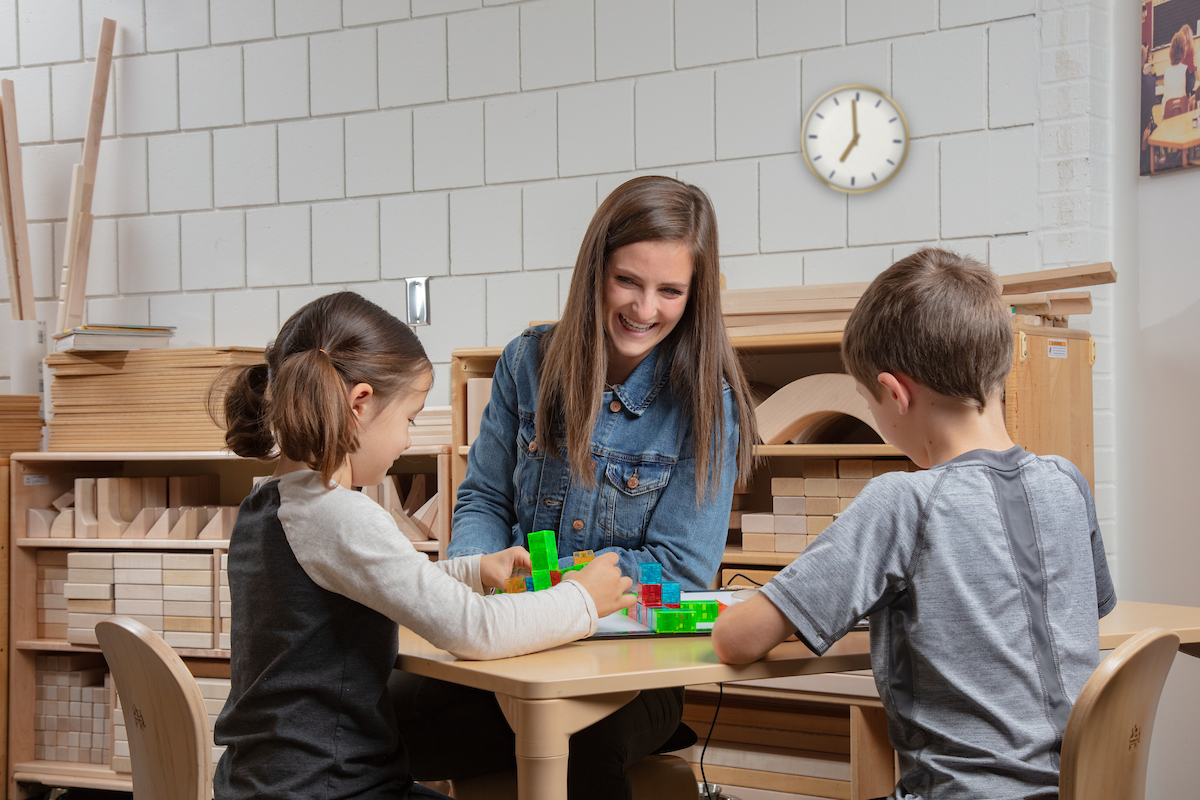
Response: 6:59
